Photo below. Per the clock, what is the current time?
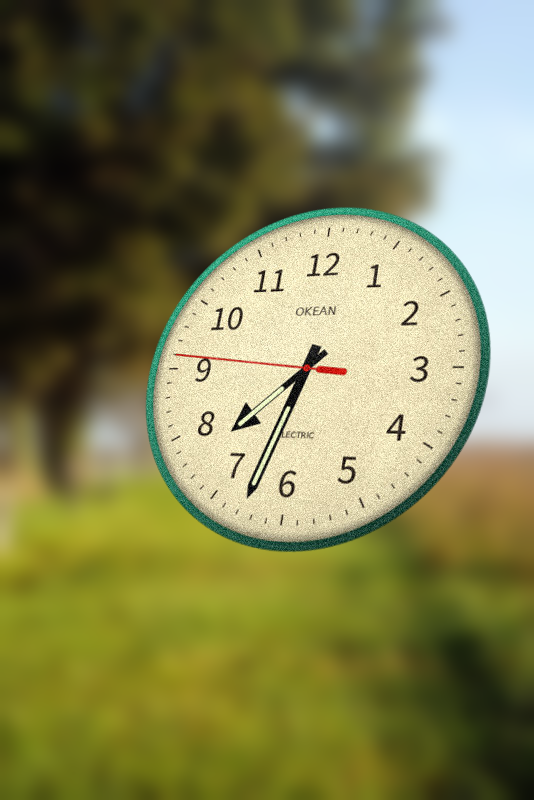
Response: 7:32:46
